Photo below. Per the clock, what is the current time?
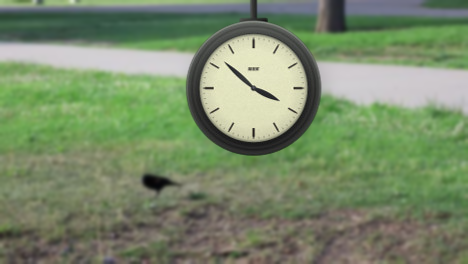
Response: 3:52
